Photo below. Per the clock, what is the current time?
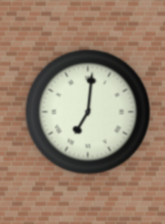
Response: 7:01
